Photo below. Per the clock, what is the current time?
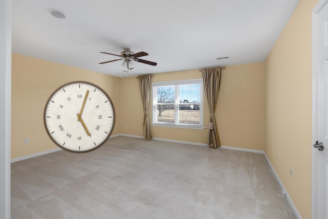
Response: 5:03
